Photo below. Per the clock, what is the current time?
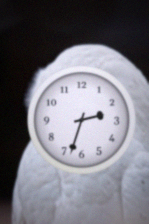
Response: 2:33
